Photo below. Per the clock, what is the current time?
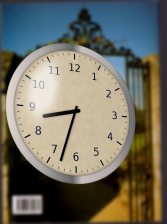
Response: 8:33
